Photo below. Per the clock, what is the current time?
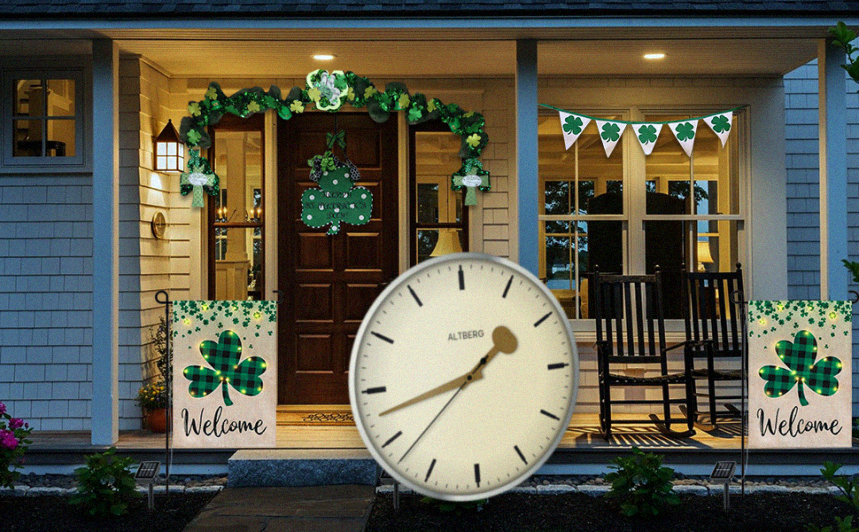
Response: 1:42:38
